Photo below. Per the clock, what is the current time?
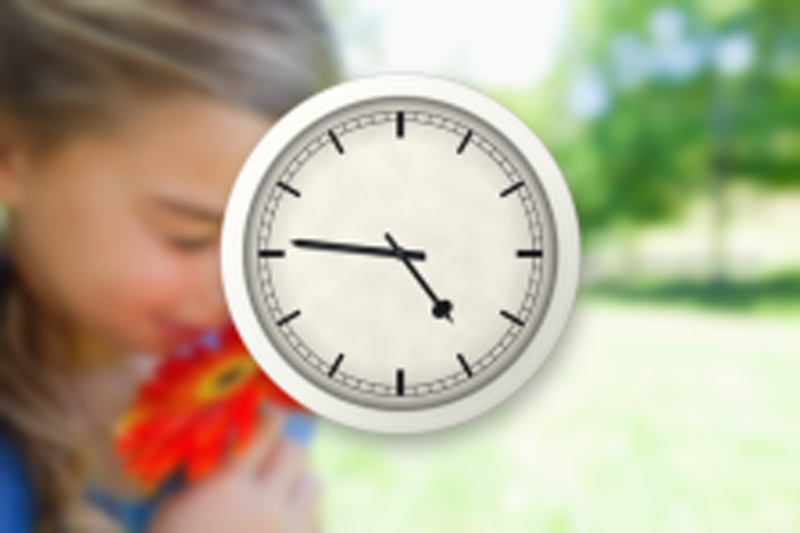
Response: 4:46
